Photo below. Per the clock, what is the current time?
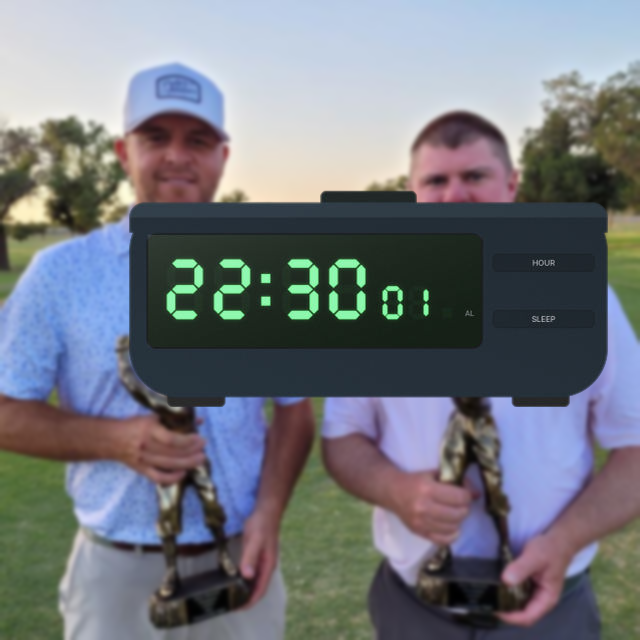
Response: 22:30:01
